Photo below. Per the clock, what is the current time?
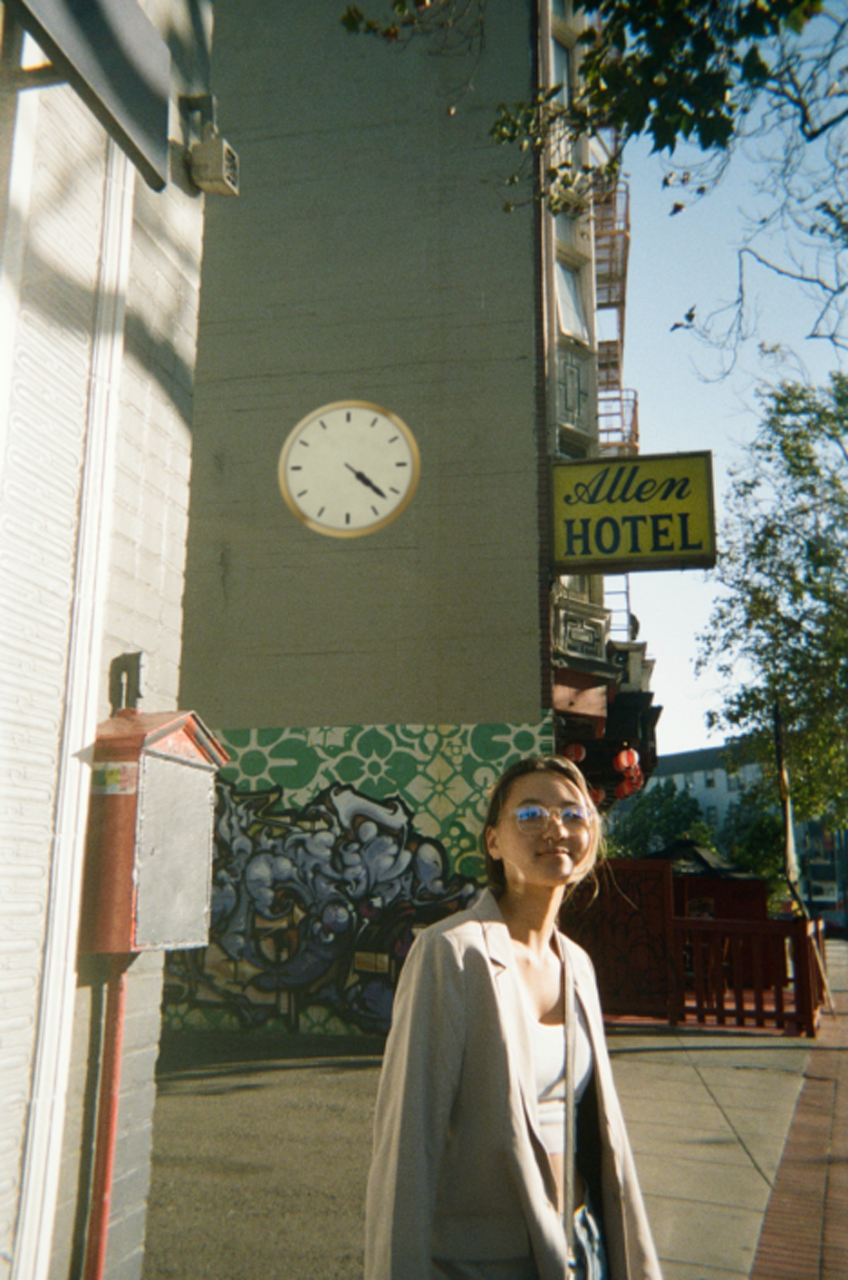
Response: 4:22
